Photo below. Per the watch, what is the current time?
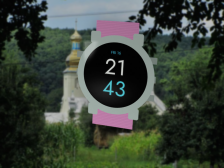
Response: 21:43
